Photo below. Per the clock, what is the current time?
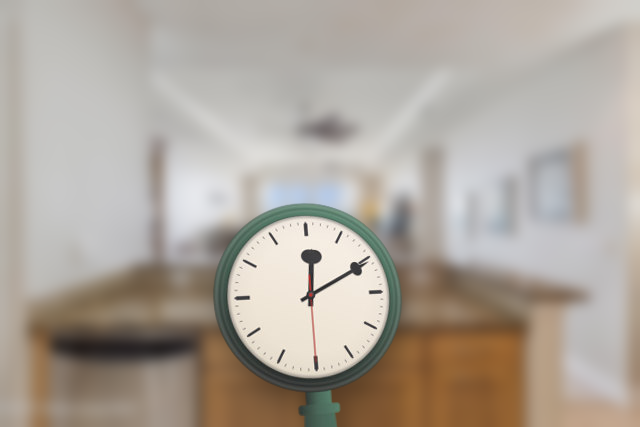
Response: 12:10:30
